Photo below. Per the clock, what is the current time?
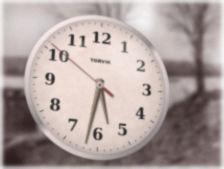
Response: 5:31:51
